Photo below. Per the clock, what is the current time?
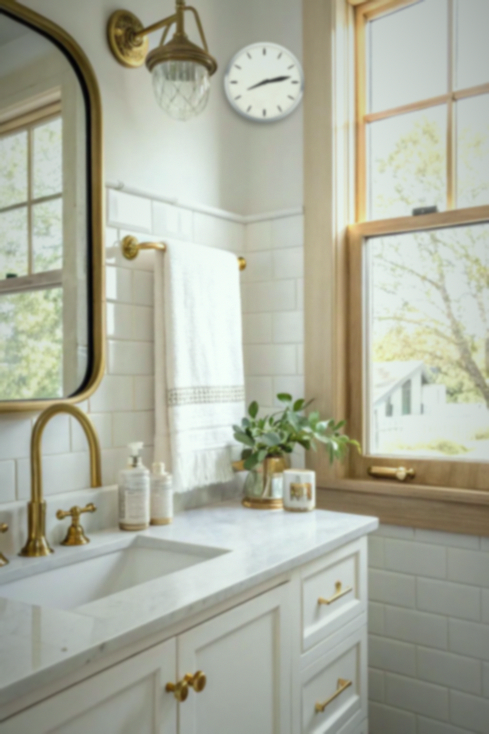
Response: 8:13
